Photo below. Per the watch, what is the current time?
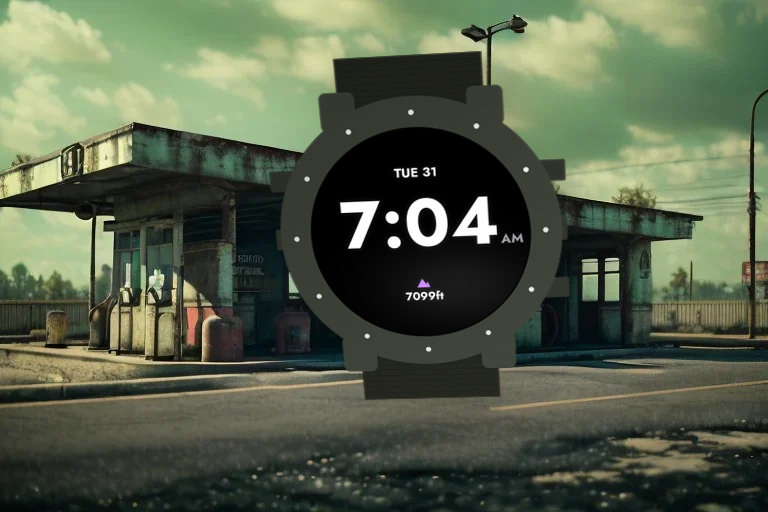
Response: 7:04
